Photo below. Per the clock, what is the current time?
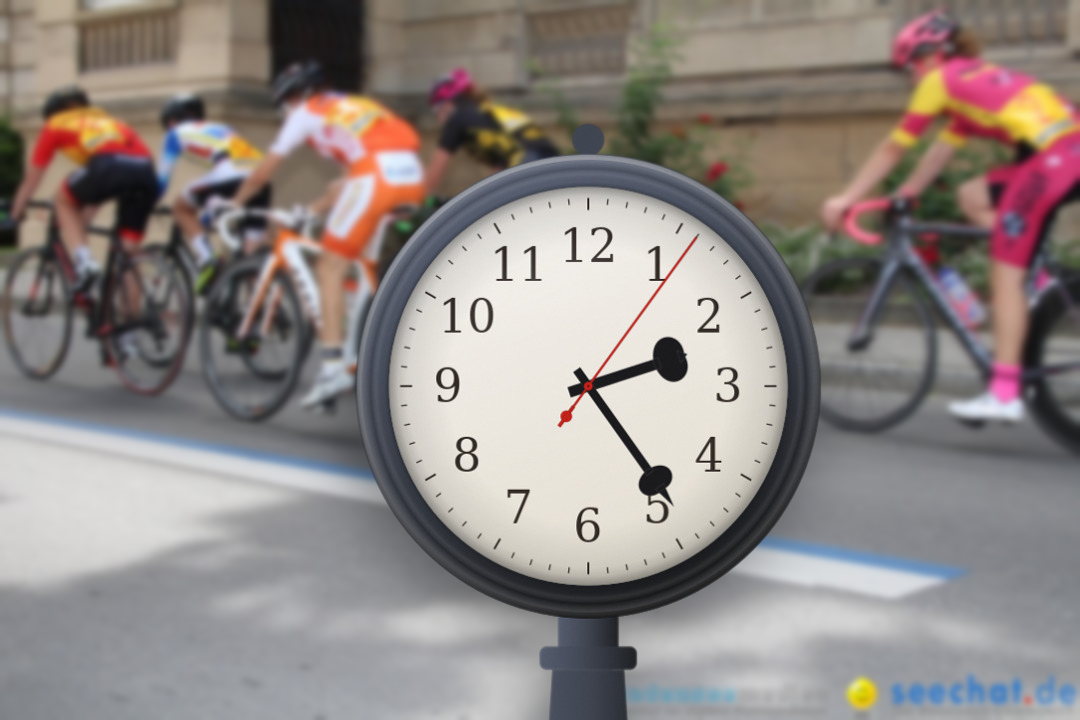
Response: 2:24:06
